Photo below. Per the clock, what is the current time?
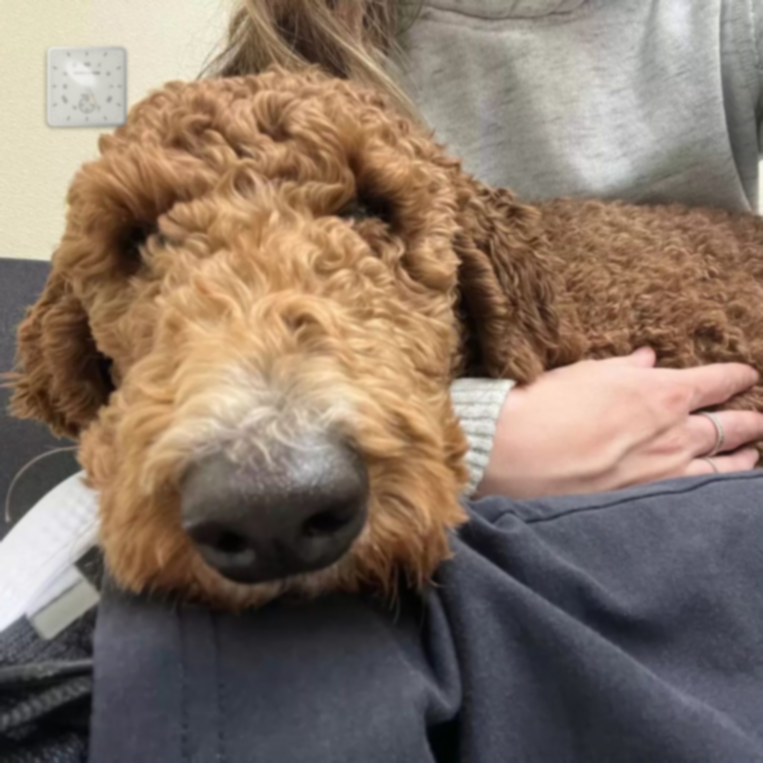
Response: 5:26
